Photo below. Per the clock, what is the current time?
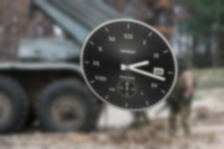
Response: 2:17
